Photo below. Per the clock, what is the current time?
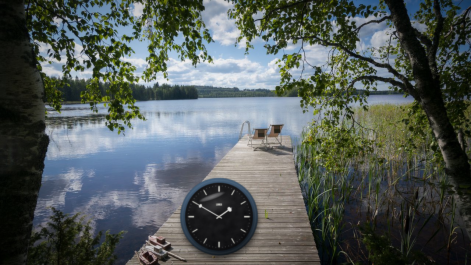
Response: 1:50
